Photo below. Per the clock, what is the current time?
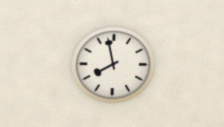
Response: 7:58
